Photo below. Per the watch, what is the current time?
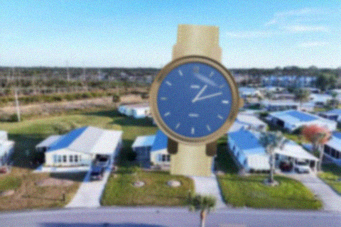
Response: 1:12
